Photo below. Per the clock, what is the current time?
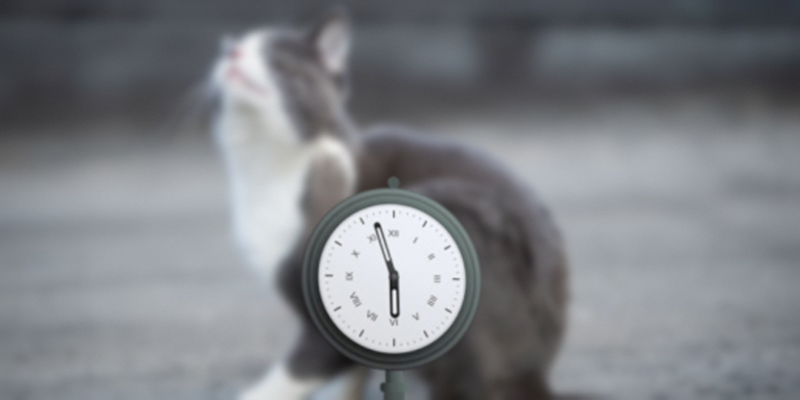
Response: 5:57
